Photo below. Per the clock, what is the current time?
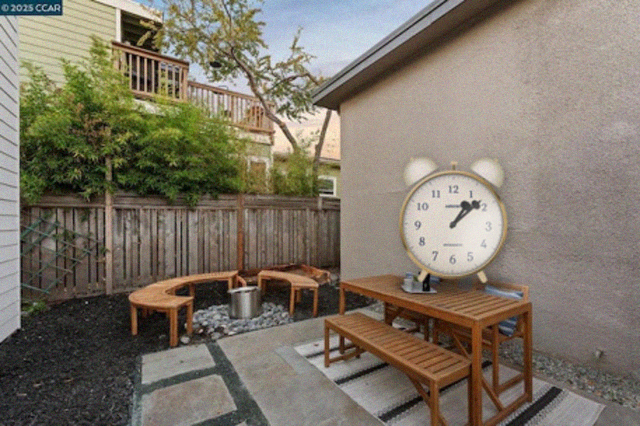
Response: 1:08
